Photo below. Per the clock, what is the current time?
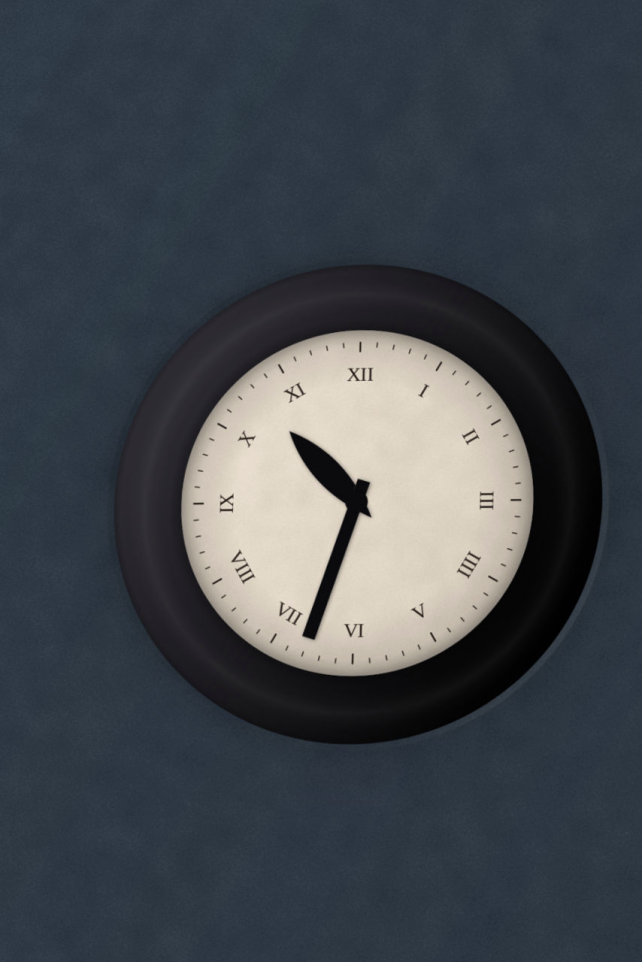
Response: 10:33
